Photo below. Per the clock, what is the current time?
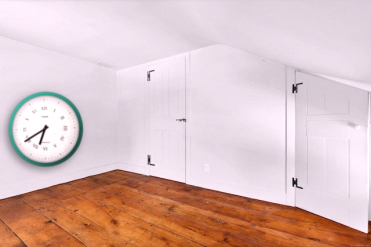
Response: 6:40
